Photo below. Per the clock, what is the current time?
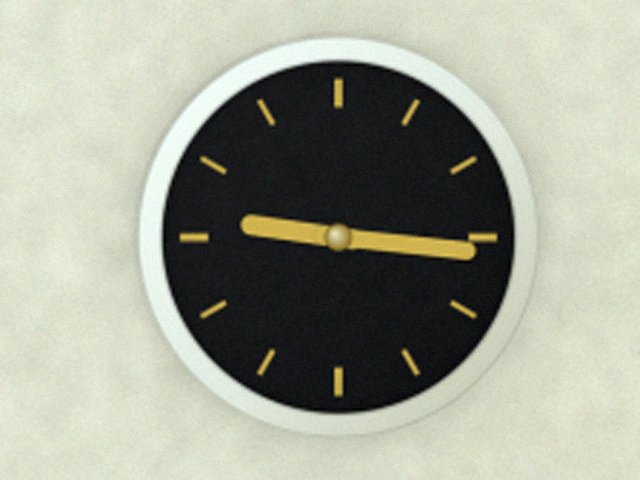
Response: 9:16
